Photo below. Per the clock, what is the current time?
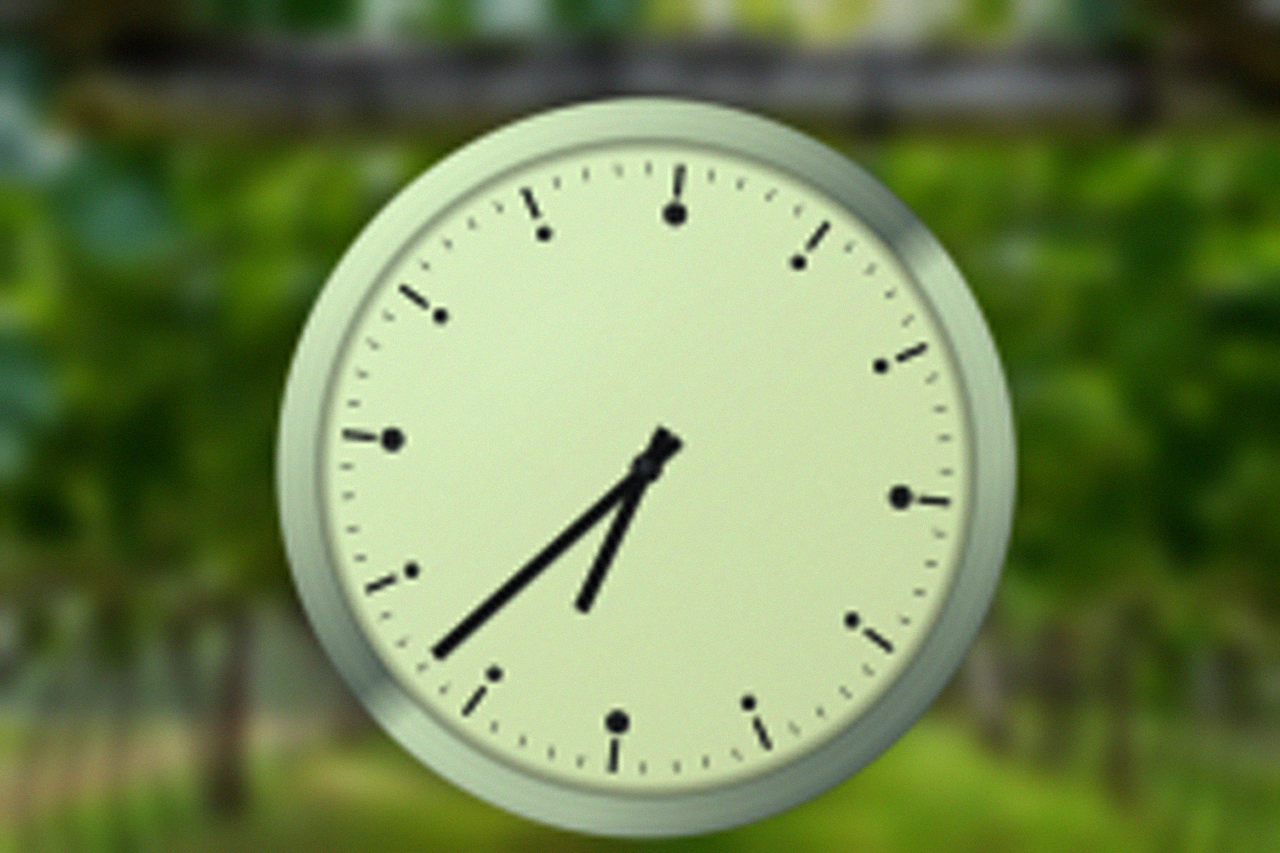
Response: 6:37
